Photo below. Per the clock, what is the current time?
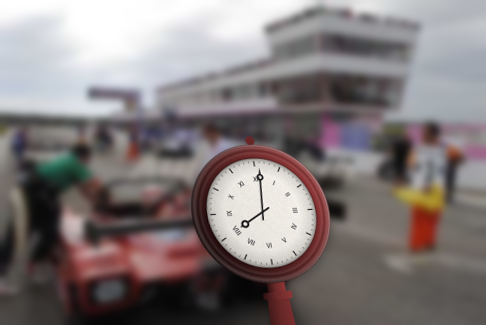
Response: 8:01
